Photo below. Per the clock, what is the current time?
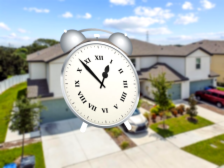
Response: 12:53
